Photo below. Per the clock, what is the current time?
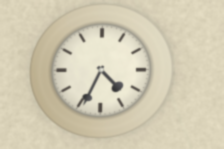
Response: 4:34
